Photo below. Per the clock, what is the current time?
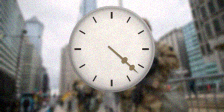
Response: 4:22
